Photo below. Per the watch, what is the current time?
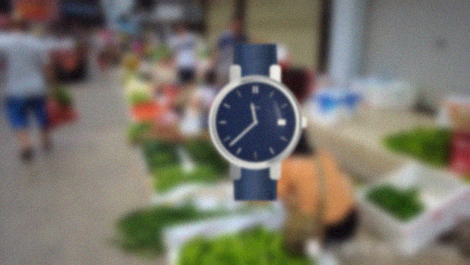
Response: 11:38
